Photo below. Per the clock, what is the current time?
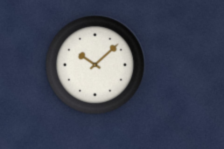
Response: 10:08
